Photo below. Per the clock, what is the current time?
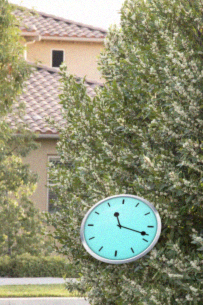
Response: 11:18
